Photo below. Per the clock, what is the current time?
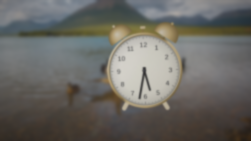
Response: 5:32
